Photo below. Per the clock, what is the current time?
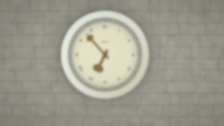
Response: 6:53
